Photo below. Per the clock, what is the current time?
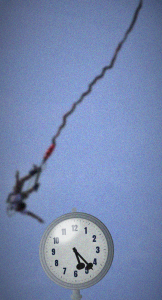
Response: 5:23
